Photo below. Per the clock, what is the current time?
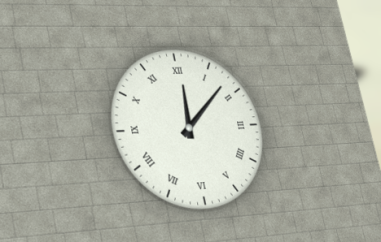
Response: 12:08
